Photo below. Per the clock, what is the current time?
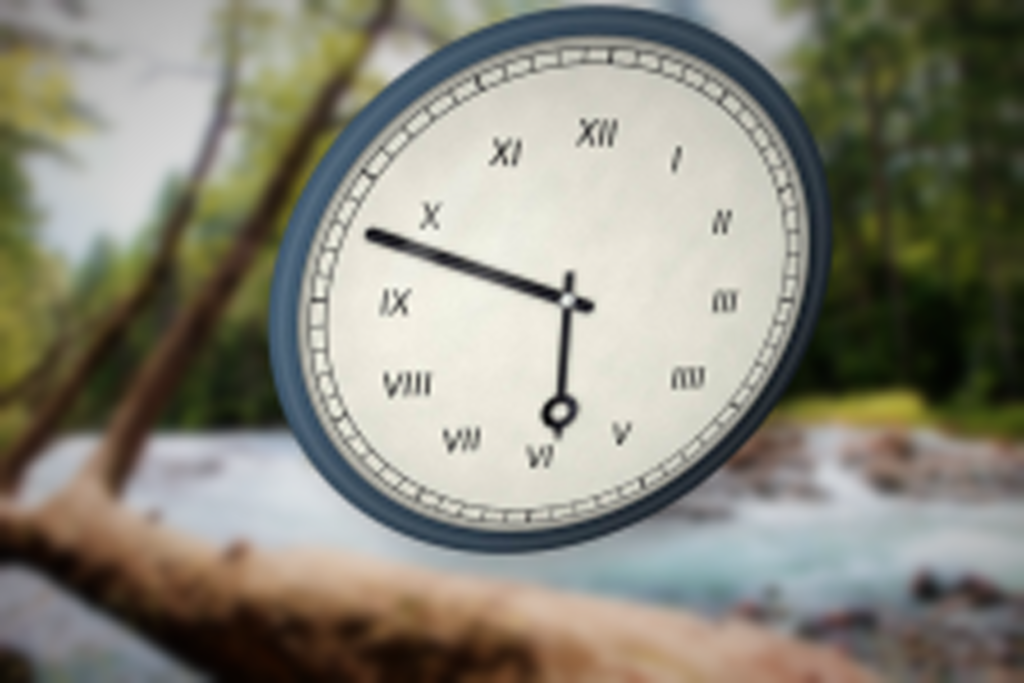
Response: 5:48
